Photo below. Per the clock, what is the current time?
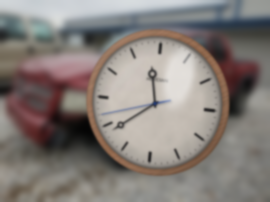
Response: 11:38:42
